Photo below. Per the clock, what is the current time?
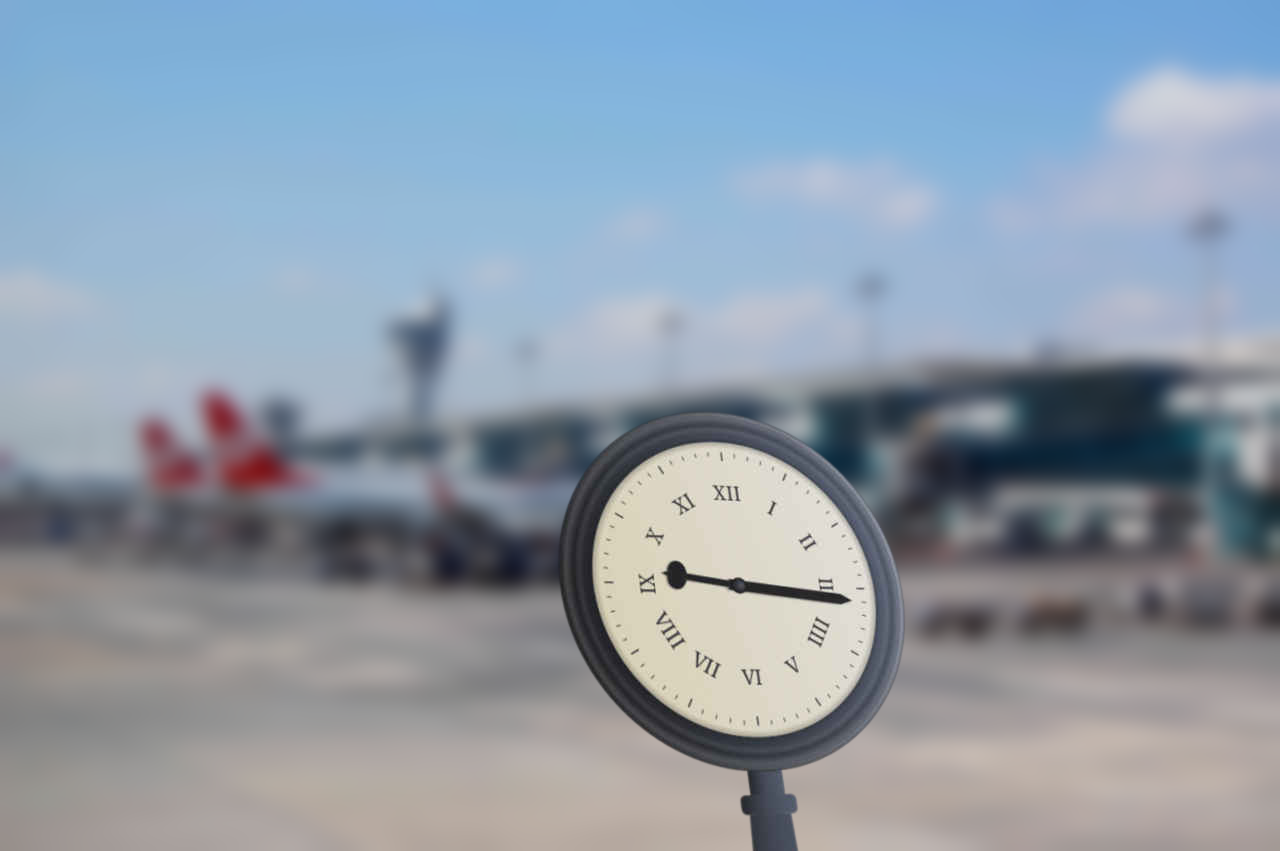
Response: 9:16
